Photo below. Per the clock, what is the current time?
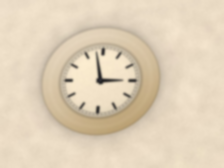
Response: 2:58
